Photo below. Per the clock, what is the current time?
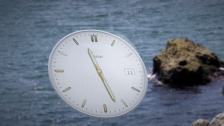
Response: 11:27
